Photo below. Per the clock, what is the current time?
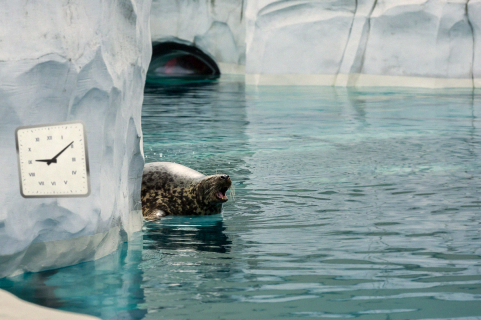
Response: 9:09
